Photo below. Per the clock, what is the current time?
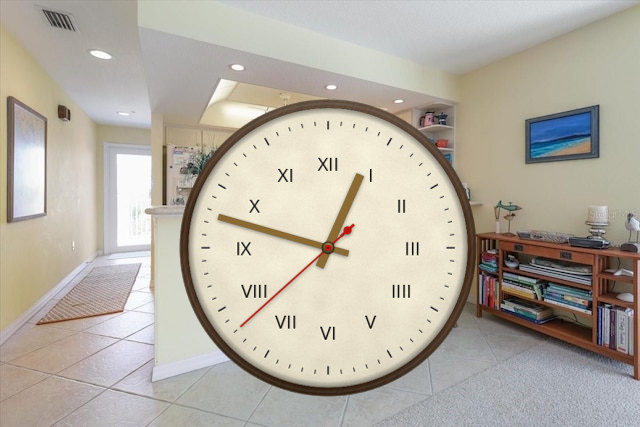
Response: 12:47:38
